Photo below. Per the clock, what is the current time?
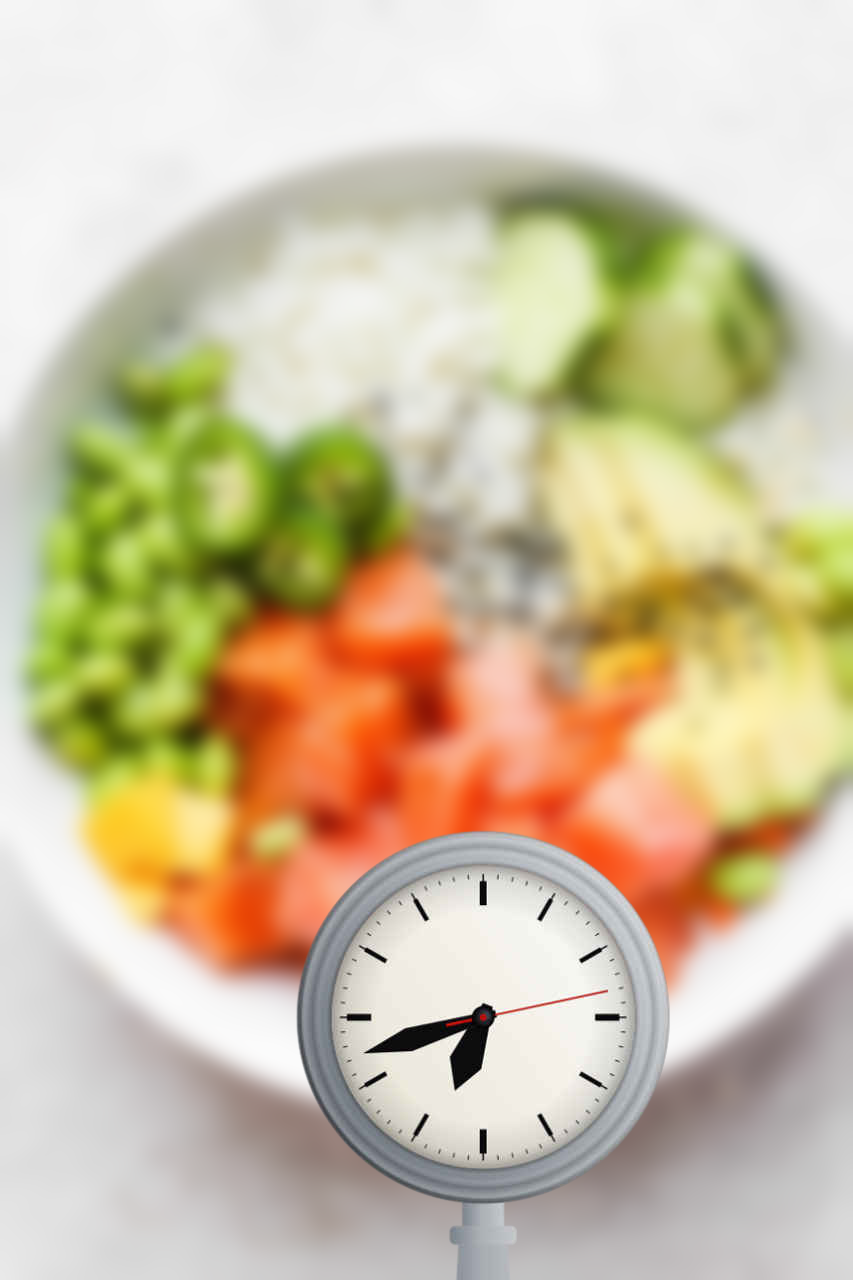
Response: 6:42:13
